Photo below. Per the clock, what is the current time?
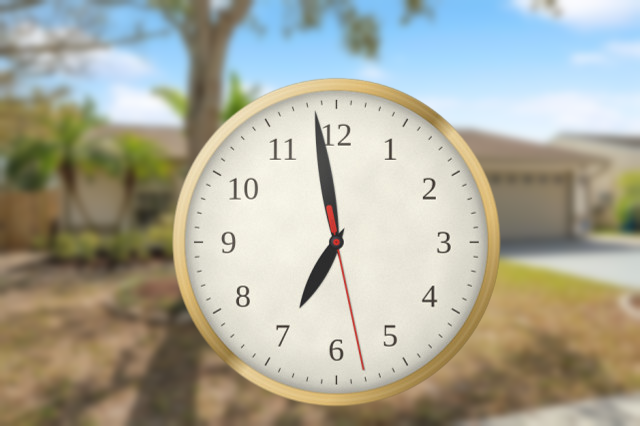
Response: 6:58:28
